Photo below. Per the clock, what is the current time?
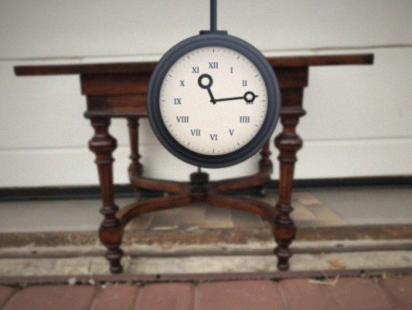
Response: 11:14
